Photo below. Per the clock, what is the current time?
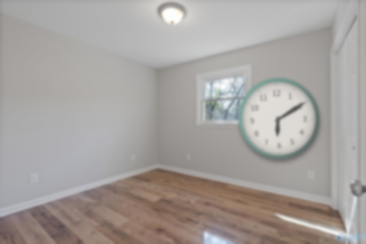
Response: 6:10
